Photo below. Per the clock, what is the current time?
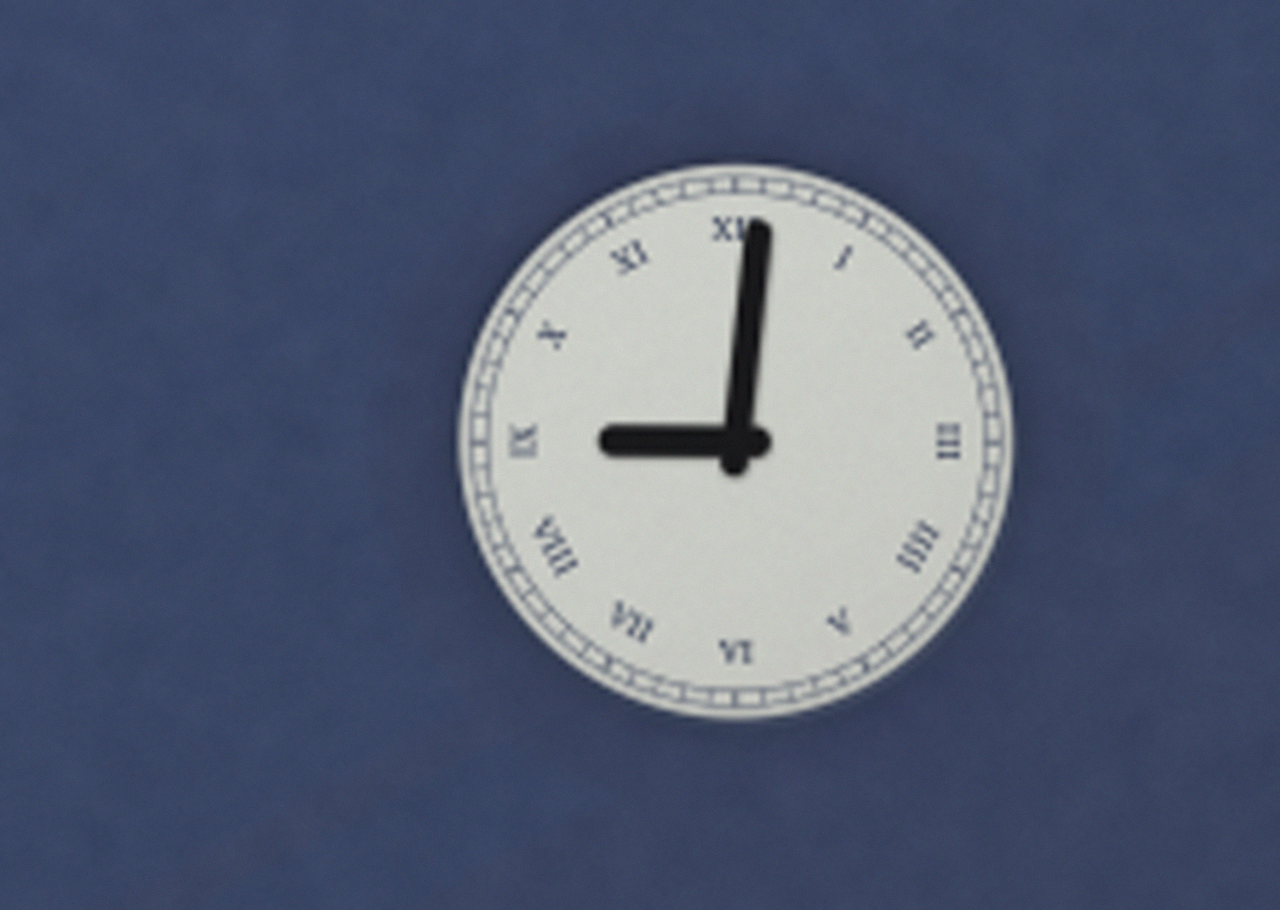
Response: 9:01
